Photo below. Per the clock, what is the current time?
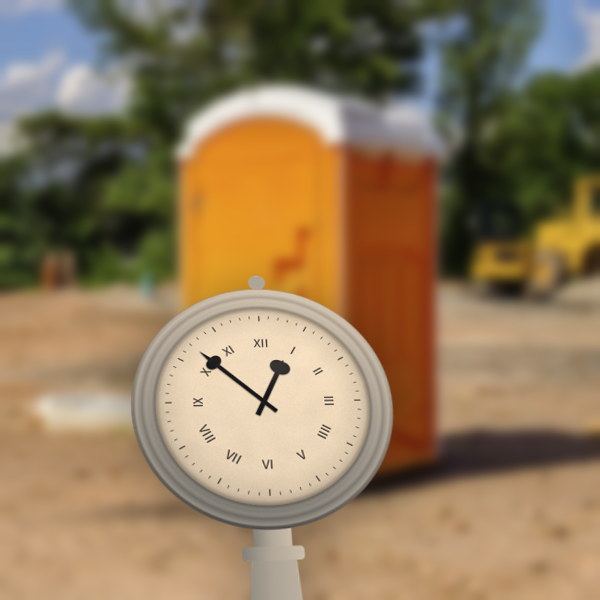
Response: 12:52
